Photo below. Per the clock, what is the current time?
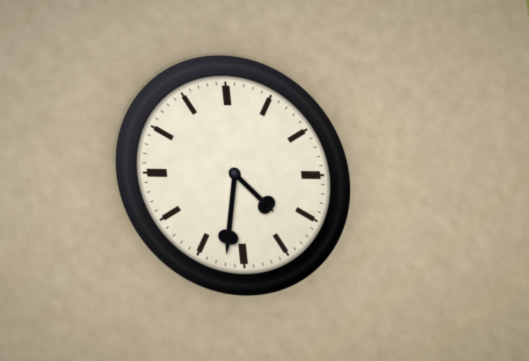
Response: 4:32
